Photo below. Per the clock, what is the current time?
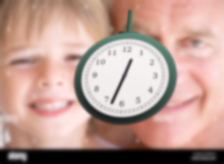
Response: 12:33
